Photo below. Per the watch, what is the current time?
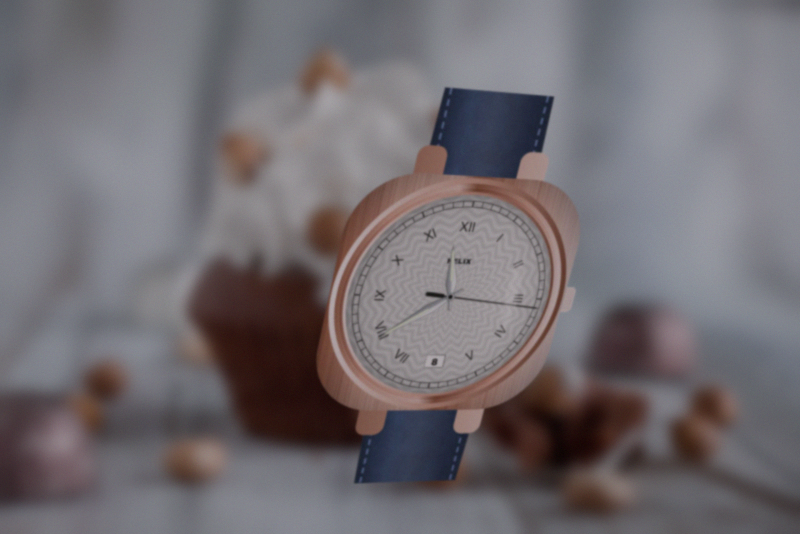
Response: 11:39:16
